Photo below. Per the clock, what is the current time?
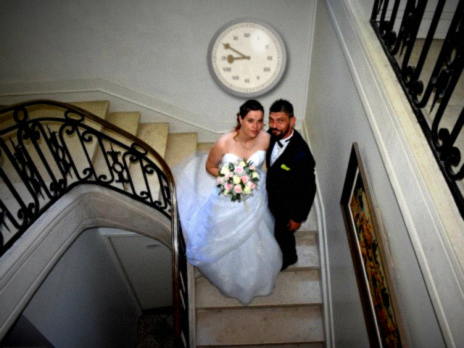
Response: 8:50
